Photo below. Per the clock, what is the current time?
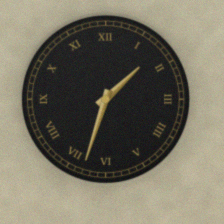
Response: 1:33
